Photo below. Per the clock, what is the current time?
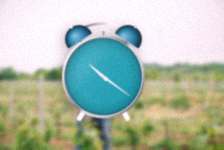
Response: 10:21
